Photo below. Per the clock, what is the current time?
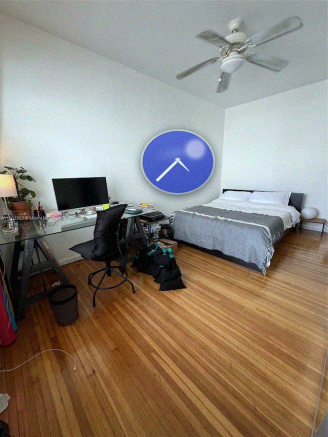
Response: 4:37
